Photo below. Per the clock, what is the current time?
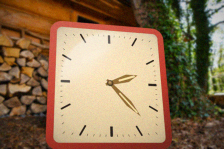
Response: 2:23
